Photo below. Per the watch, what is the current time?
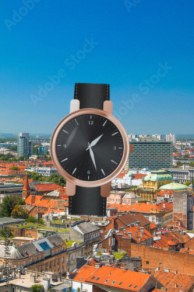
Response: 1:27
